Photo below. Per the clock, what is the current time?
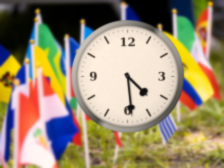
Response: 4:29
